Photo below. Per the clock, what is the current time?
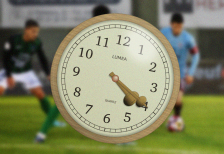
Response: 4:20
